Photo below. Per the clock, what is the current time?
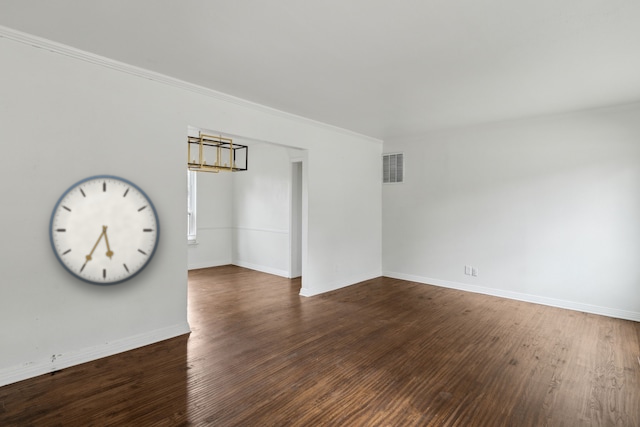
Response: 5:35
